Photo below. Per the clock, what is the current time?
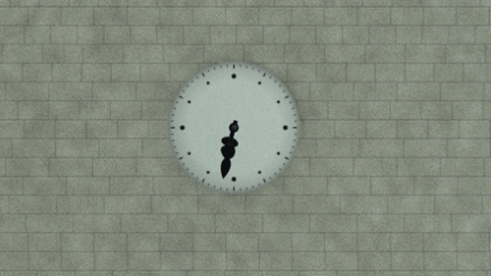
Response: 6:32
